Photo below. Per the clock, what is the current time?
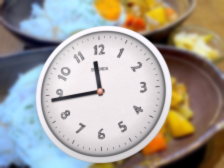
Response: 11:44
